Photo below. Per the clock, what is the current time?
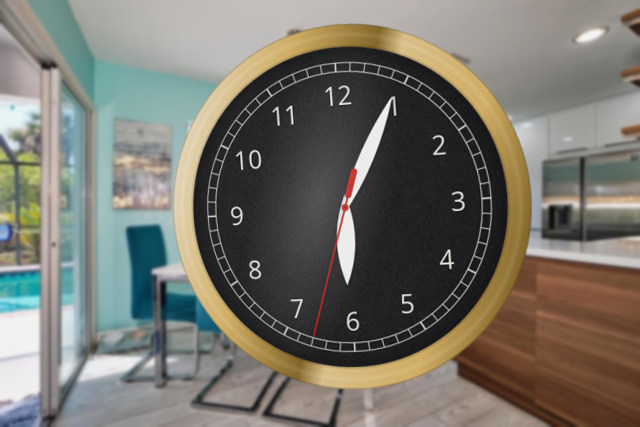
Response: 6:04:33
